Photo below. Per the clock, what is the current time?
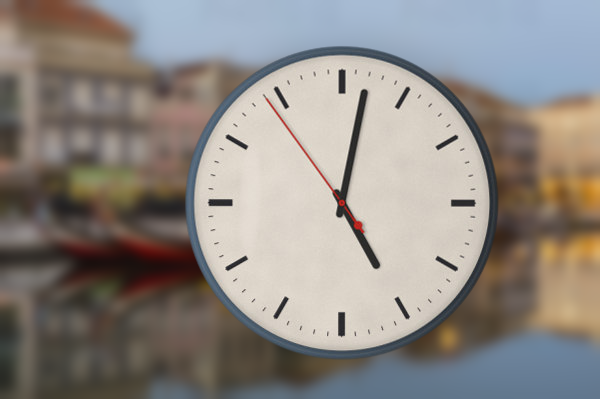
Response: 5:01:54
